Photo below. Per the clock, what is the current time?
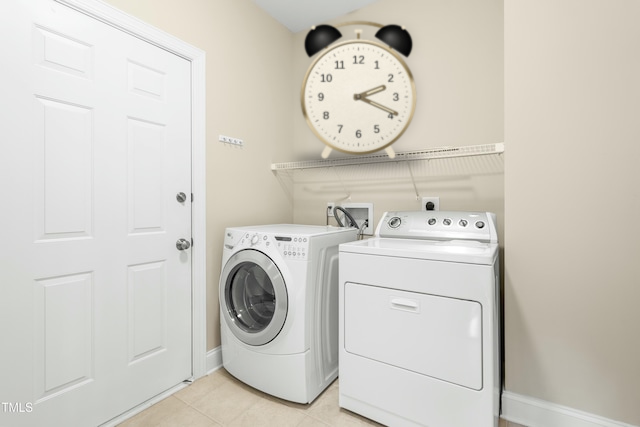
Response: 2:19
